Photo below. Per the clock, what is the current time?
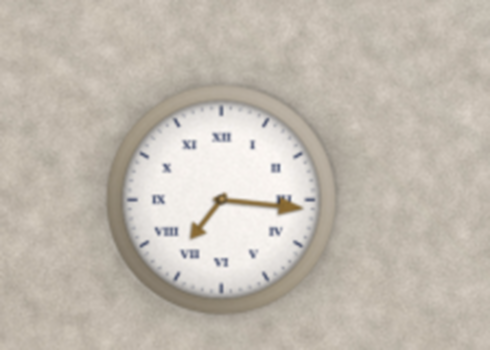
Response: 7:16
